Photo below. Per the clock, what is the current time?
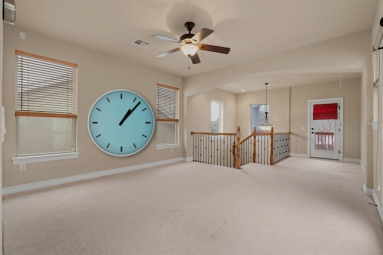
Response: 1:07
